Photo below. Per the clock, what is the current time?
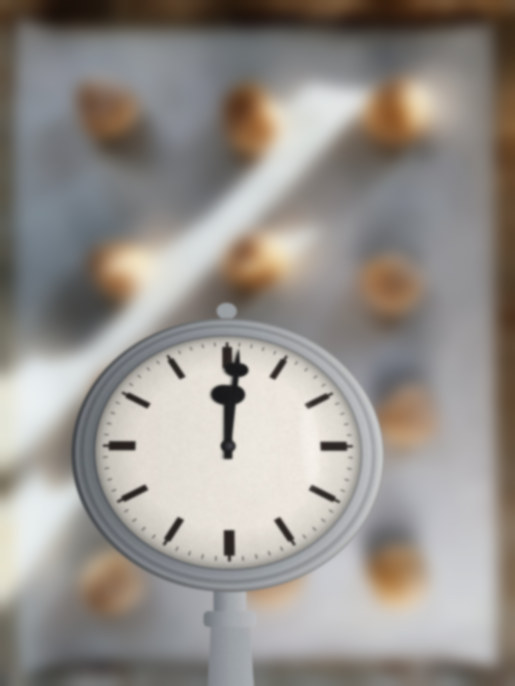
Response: 12:01
